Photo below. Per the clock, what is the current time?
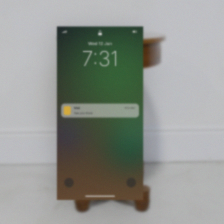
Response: 7:31
